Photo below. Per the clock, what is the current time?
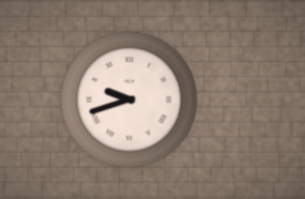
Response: 9:42
